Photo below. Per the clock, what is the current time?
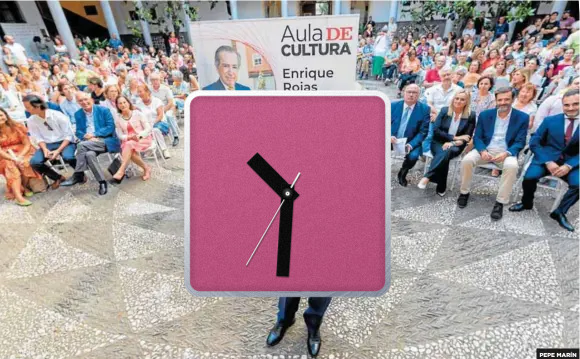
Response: 10:30:35
